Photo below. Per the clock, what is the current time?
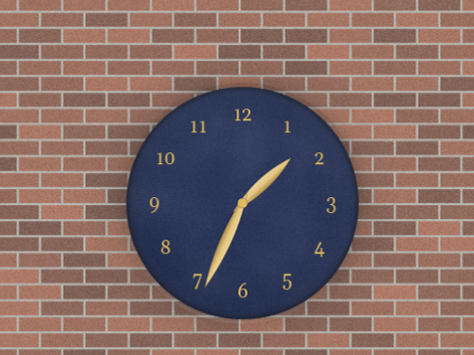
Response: 1:34
